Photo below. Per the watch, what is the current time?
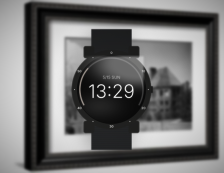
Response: 13:29
